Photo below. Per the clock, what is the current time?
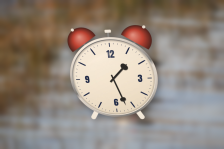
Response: 1:27
